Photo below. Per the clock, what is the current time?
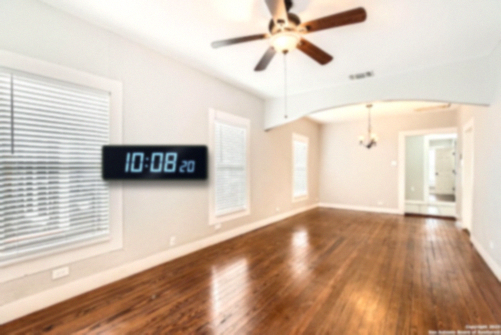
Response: 10:08
